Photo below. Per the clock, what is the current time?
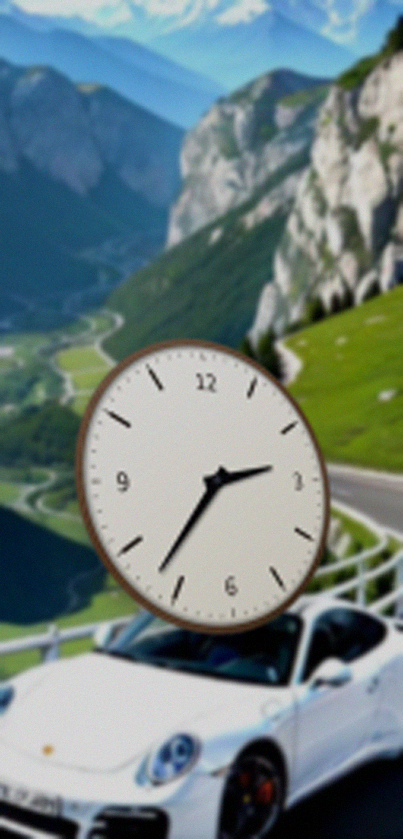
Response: 2:37
